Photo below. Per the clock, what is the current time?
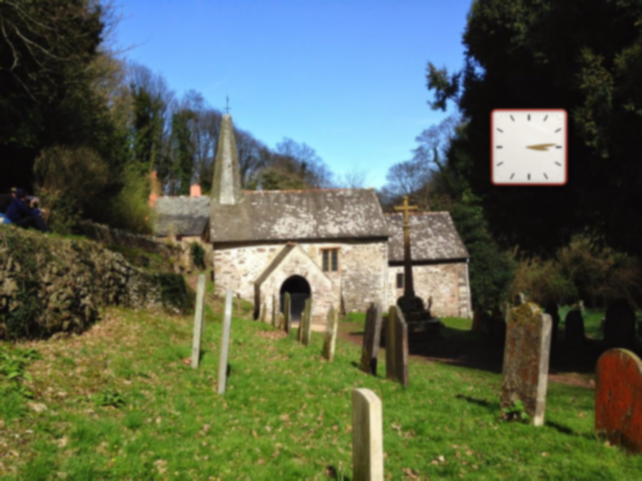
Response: 3:14
